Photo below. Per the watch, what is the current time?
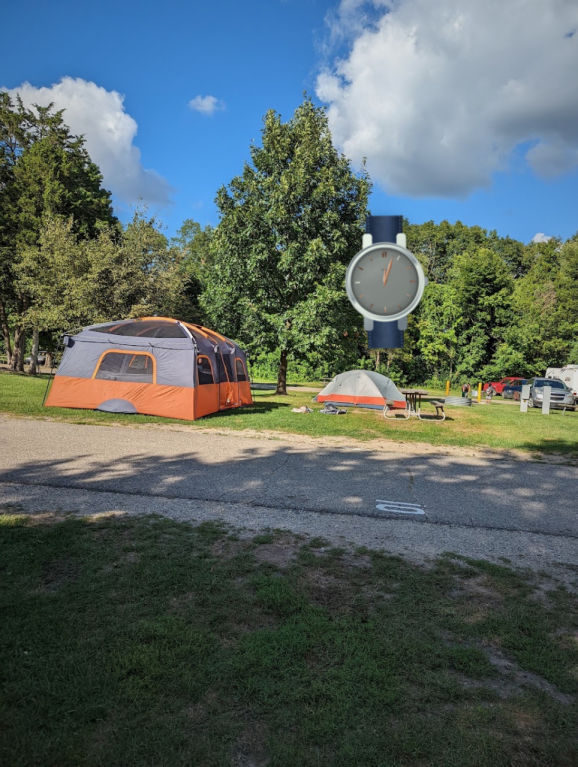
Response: 12:03
